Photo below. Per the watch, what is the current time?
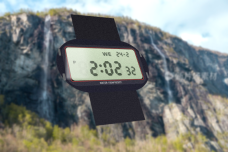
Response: 2:02:32
